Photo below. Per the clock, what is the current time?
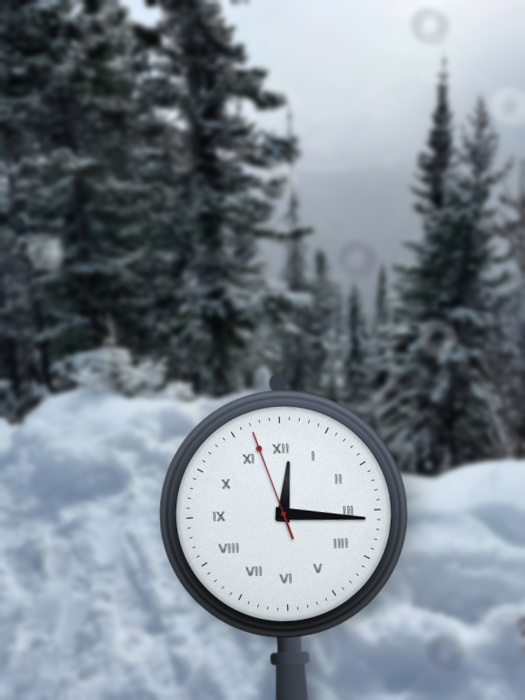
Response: 12:15:57
